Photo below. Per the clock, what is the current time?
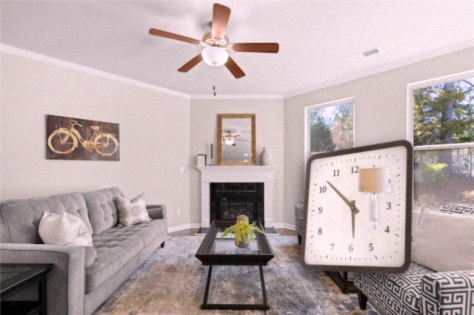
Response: 5:52
